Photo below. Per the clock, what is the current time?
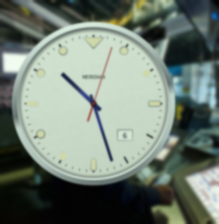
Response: 10:27:03
